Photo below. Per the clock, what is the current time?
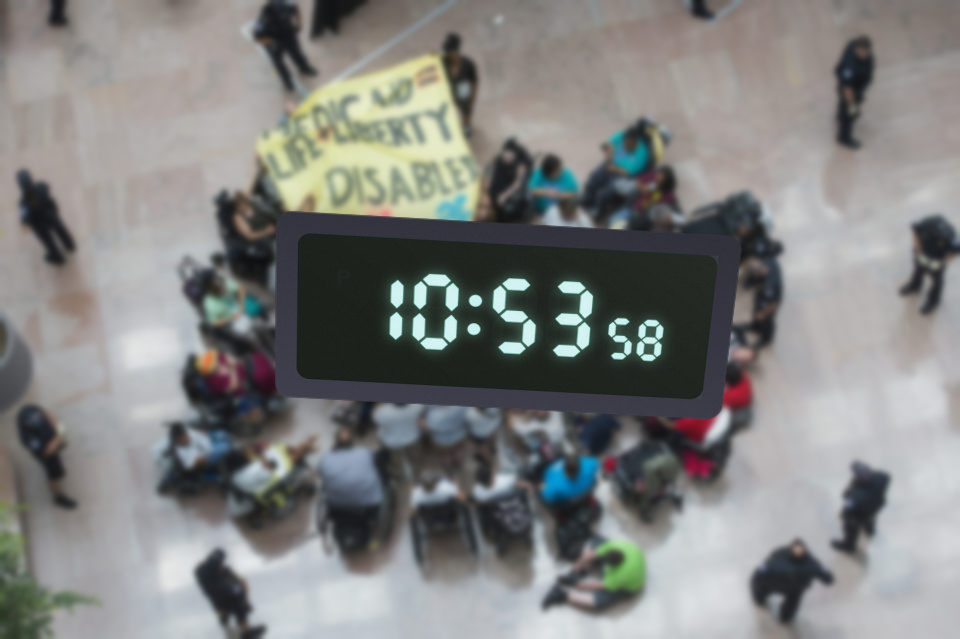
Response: 10:53:58
